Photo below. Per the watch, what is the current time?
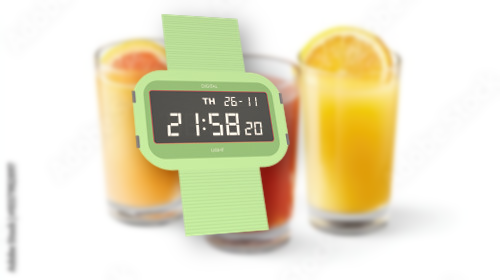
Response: 21:58:20
